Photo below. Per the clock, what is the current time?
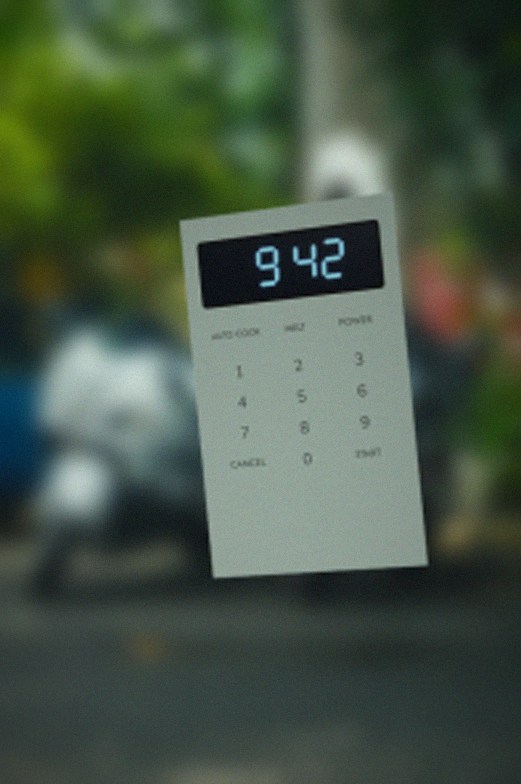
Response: 9:42
